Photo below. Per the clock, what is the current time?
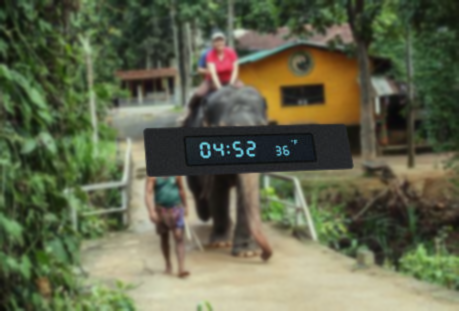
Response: 4:52
